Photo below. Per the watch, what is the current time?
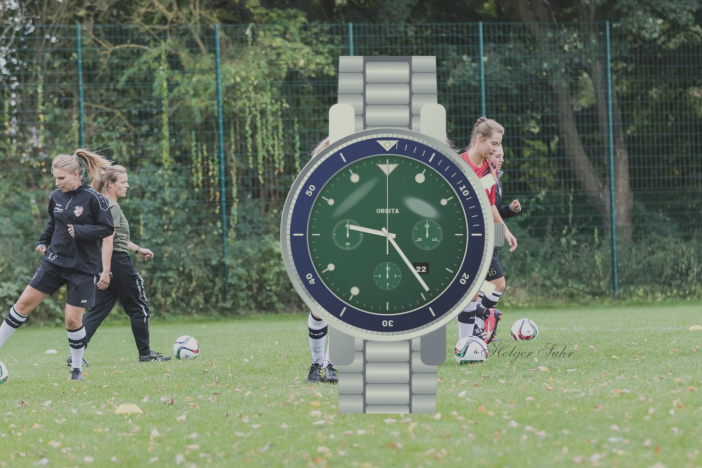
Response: 9:24
